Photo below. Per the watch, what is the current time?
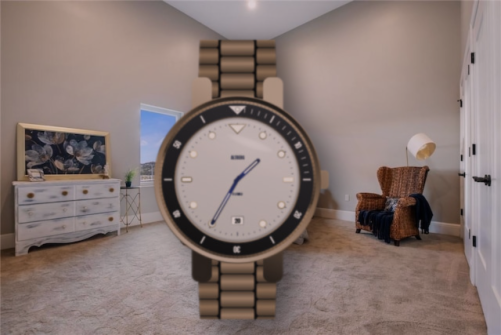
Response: 1:35
